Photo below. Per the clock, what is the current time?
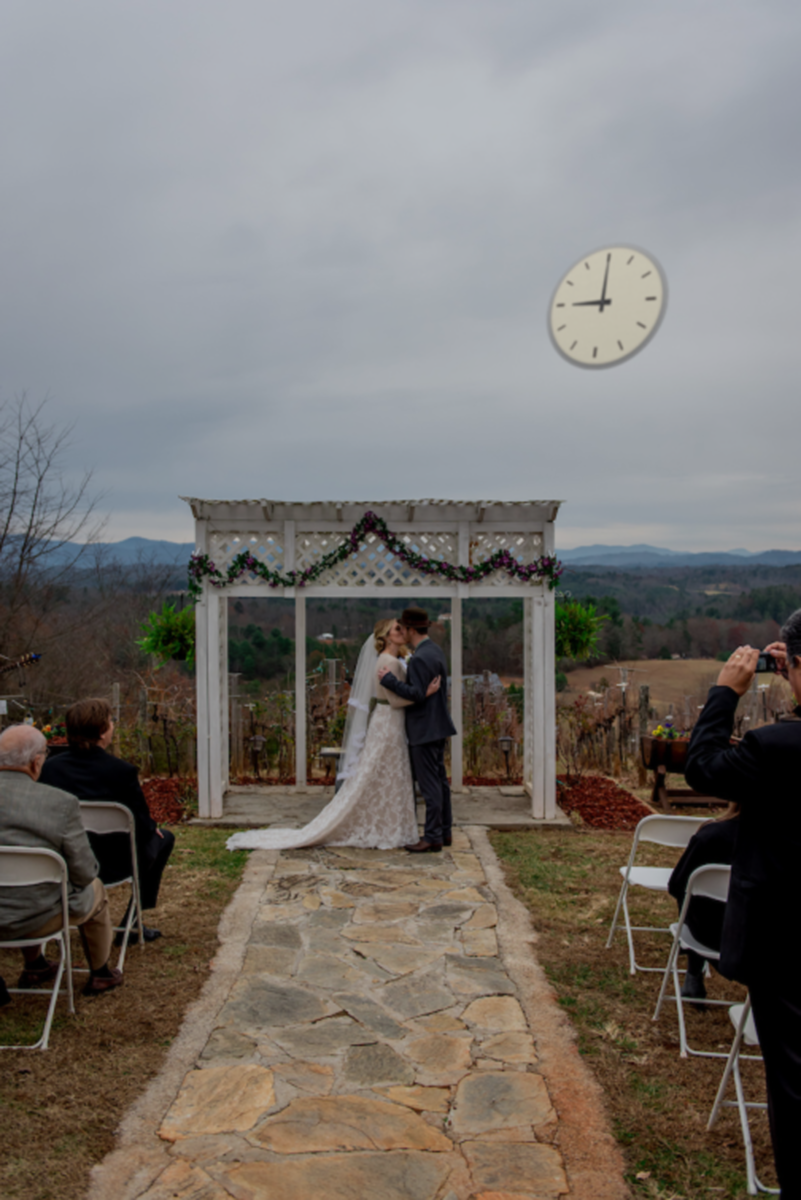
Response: 9:00
